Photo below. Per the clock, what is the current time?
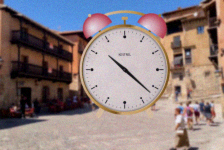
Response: 10:22
